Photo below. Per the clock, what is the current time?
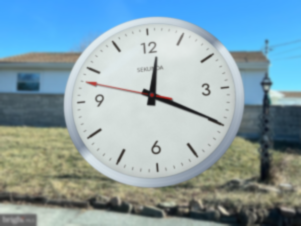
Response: 12:19:48
